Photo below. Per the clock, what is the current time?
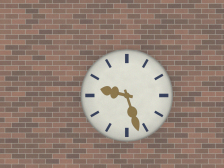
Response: 9:27
